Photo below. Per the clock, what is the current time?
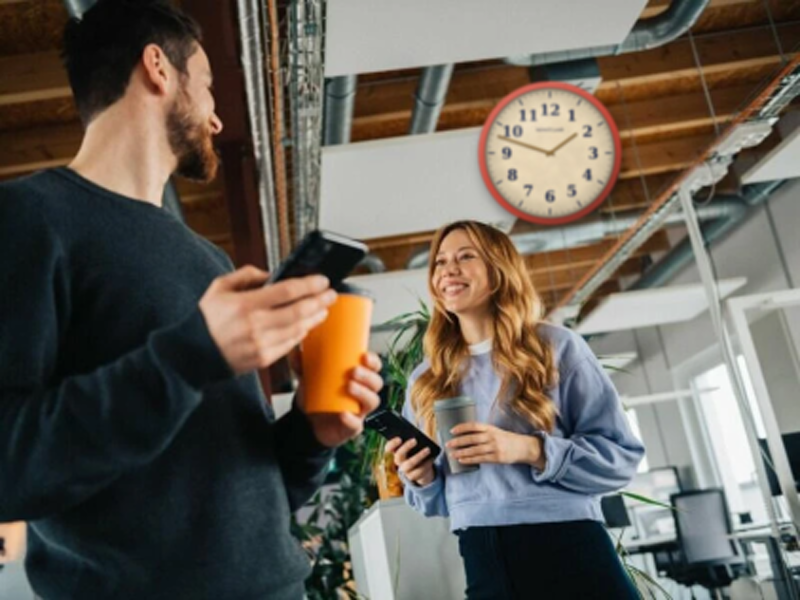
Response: 1:48
